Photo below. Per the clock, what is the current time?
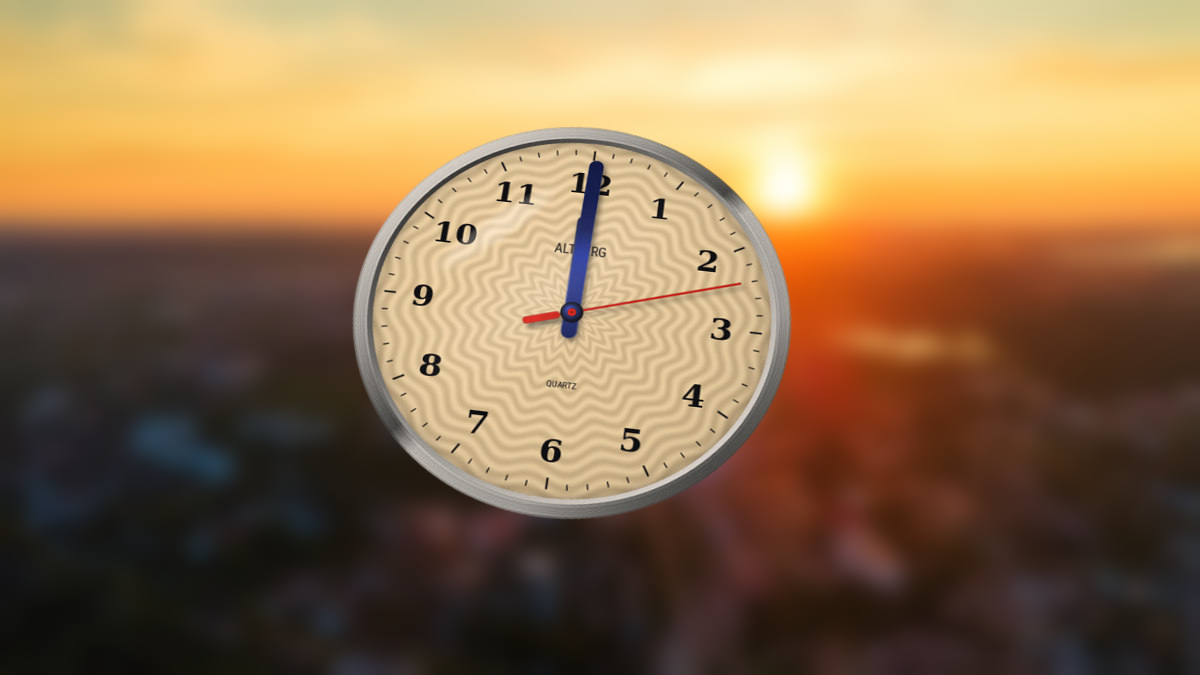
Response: 12:00:12
